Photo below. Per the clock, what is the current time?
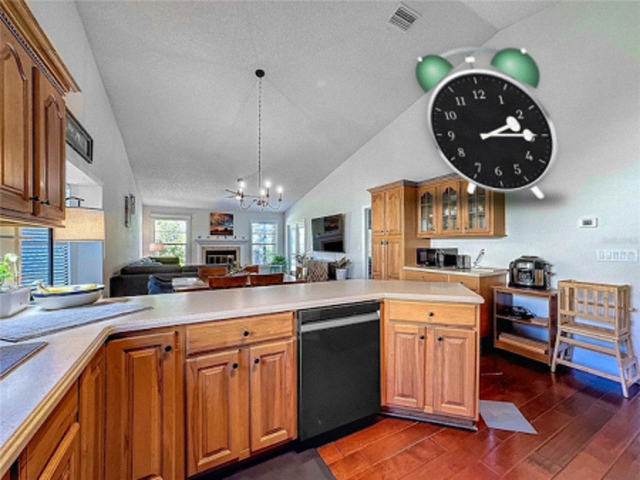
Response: 2:15
